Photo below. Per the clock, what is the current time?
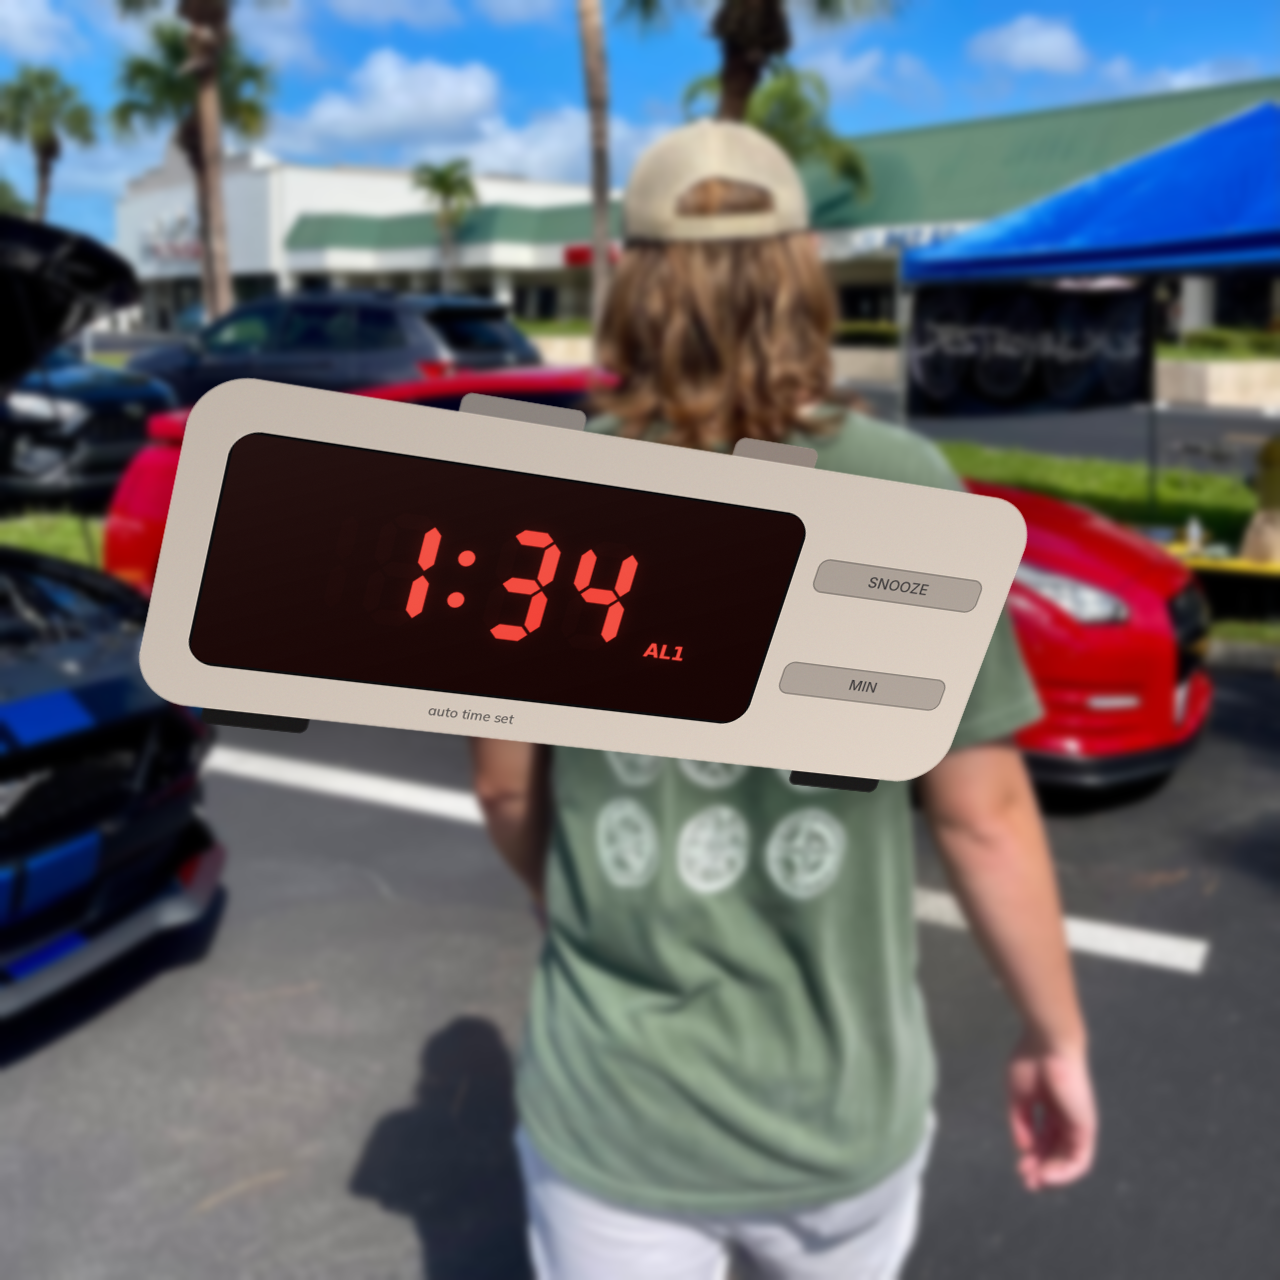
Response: 1:34
